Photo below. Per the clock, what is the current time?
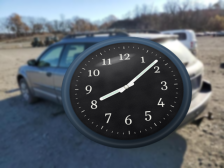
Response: 8:08
